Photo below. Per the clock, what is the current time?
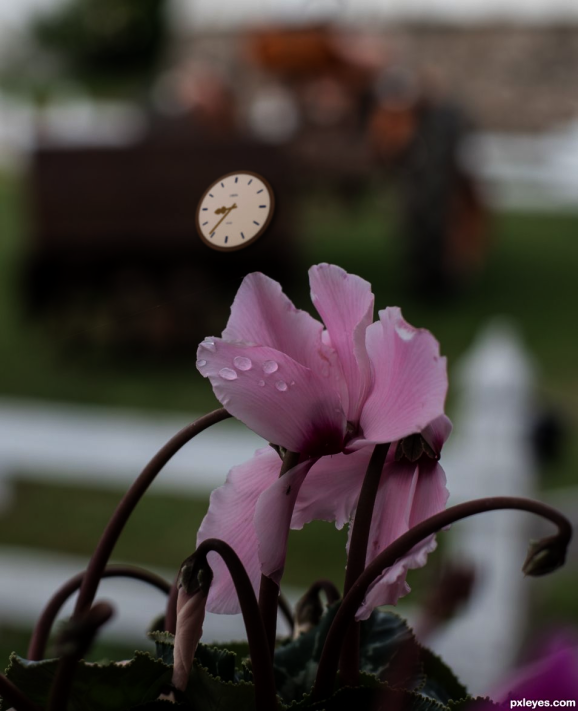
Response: 8:36
